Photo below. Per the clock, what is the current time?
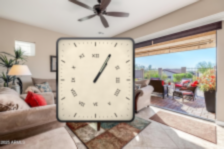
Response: 1:05
